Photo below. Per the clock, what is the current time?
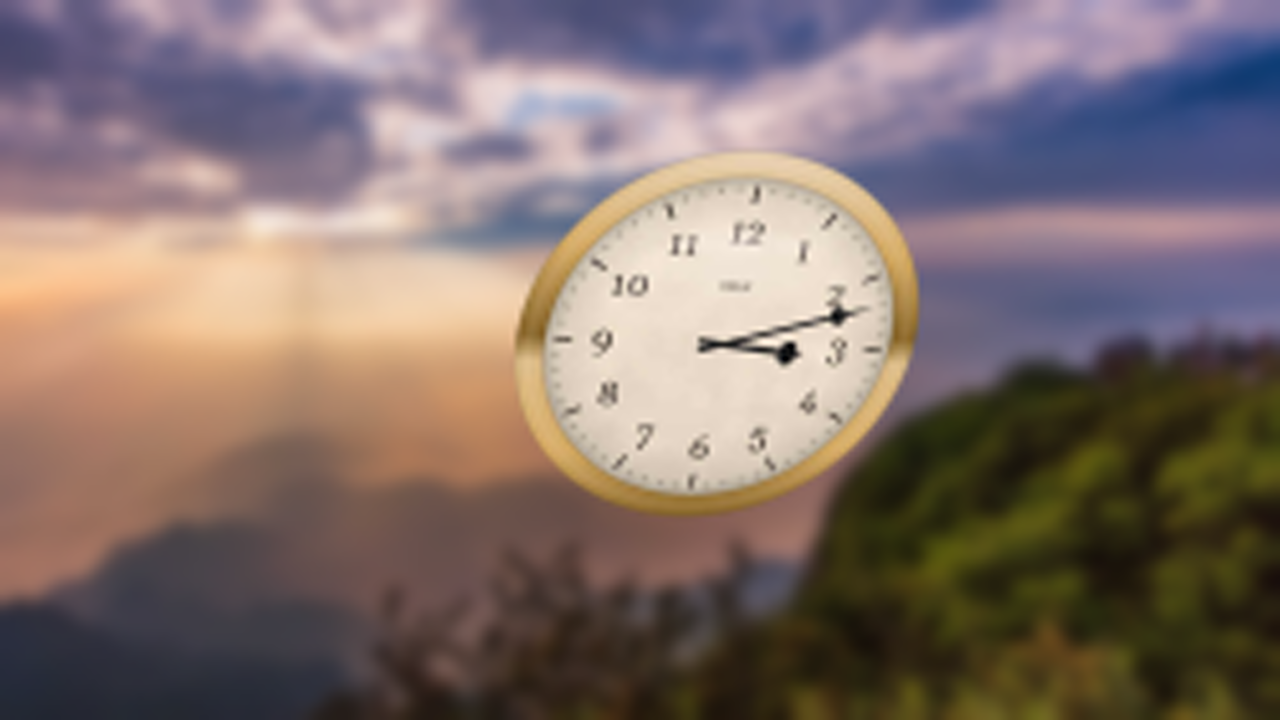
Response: 3:12
